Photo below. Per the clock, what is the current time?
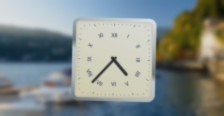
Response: 4:37
